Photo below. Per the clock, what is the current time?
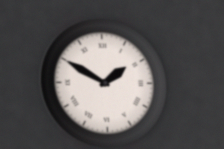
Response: 1:50
